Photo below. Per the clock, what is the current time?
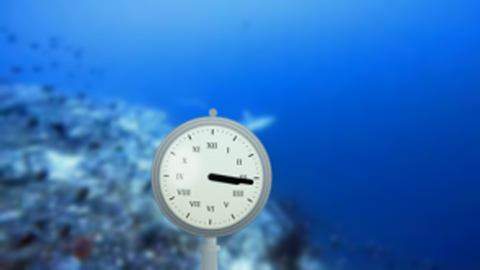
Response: 3:16
